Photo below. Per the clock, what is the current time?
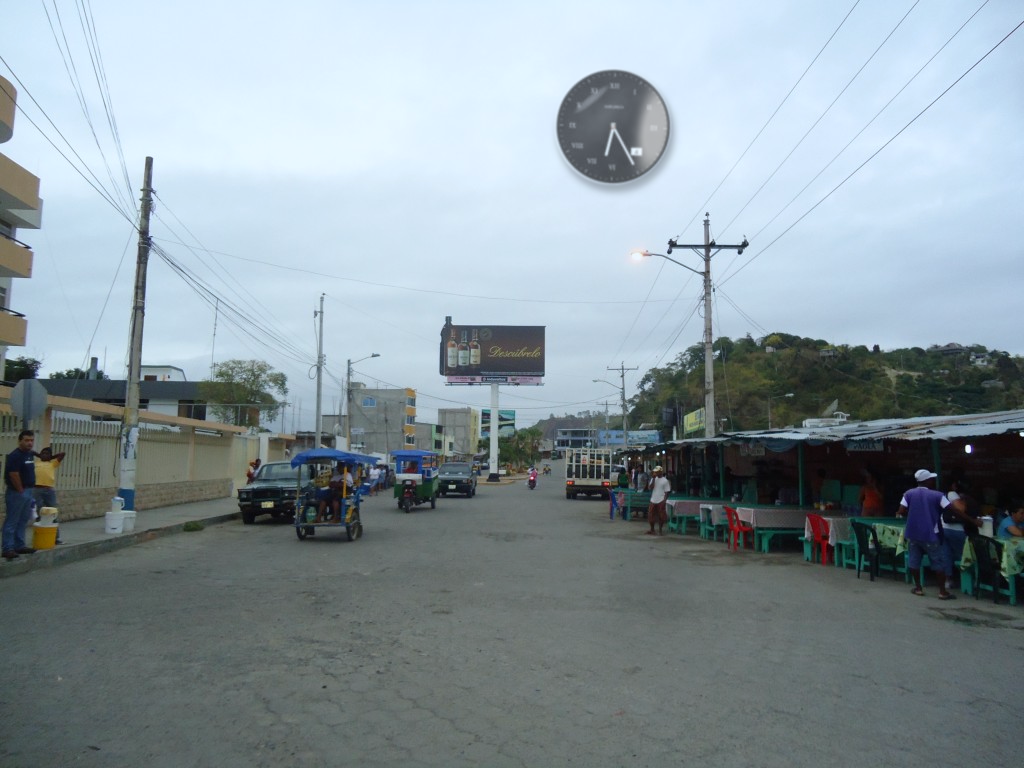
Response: 6:25
